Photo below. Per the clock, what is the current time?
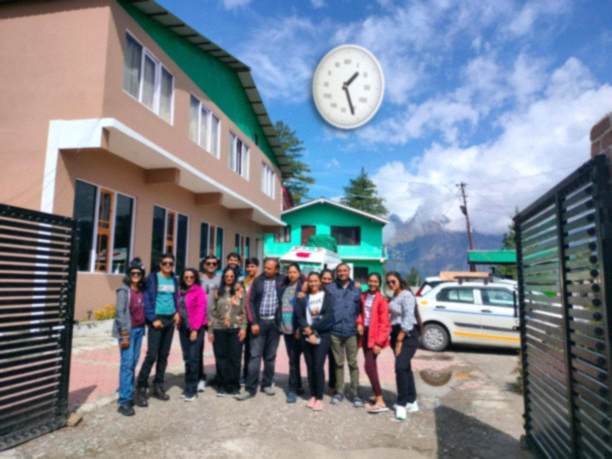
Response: 1:26
